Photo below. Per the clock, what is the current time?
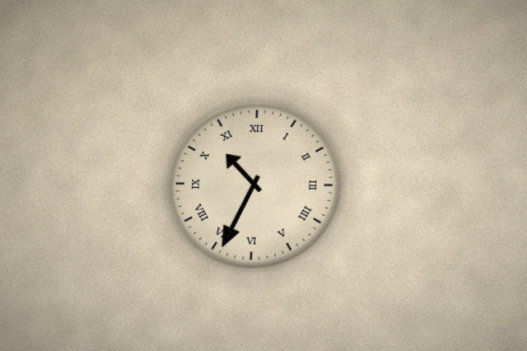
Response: 10:34
